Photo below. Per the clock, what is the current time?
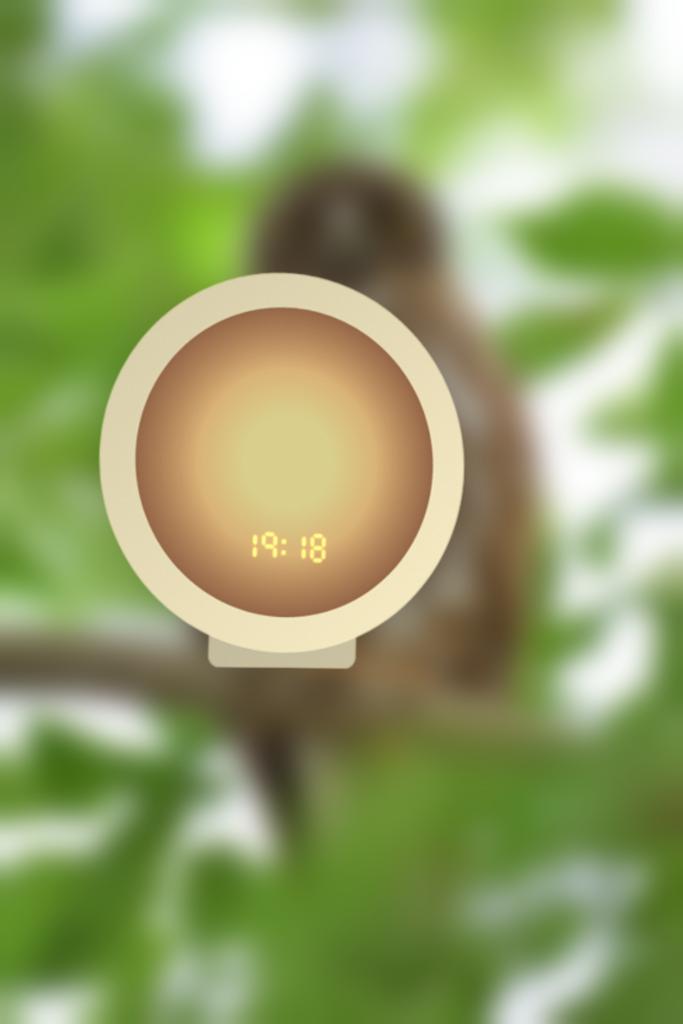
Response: 19:18
